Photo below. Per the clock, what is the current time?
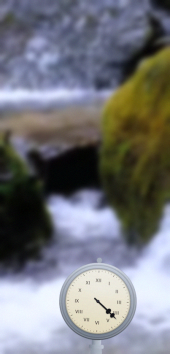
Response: 4:22
